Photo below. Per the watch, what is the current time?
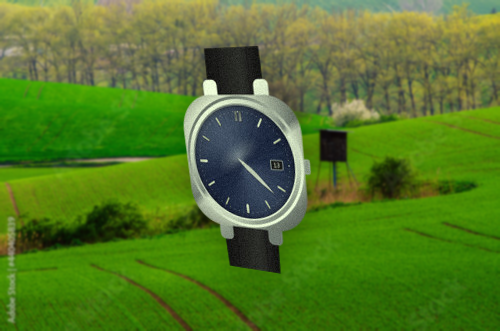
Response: 4:22
